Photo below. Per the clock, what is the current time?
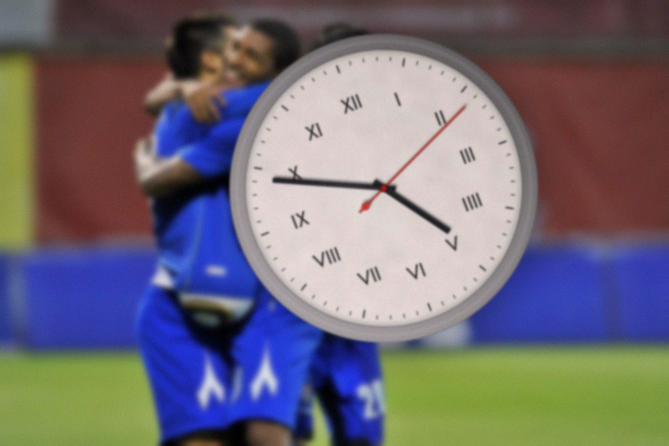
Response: 4:49:11
